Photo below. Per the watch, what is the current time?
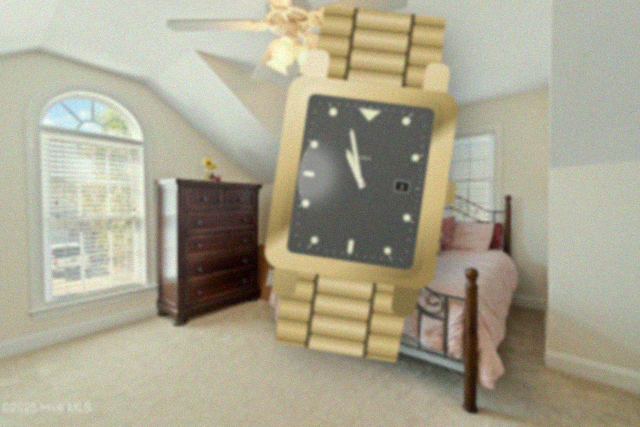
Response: 10:57
